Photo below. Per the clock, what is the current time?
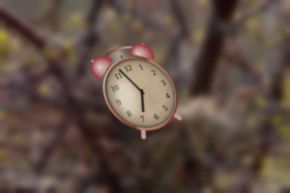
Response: 6:57
